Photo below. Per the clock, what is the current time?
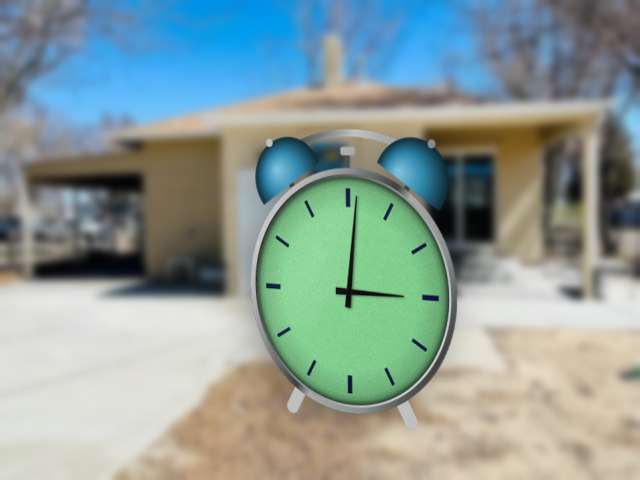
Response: 3:01
